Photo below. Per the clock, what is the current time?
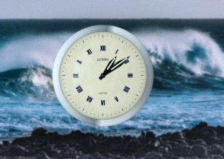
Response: 1:09
